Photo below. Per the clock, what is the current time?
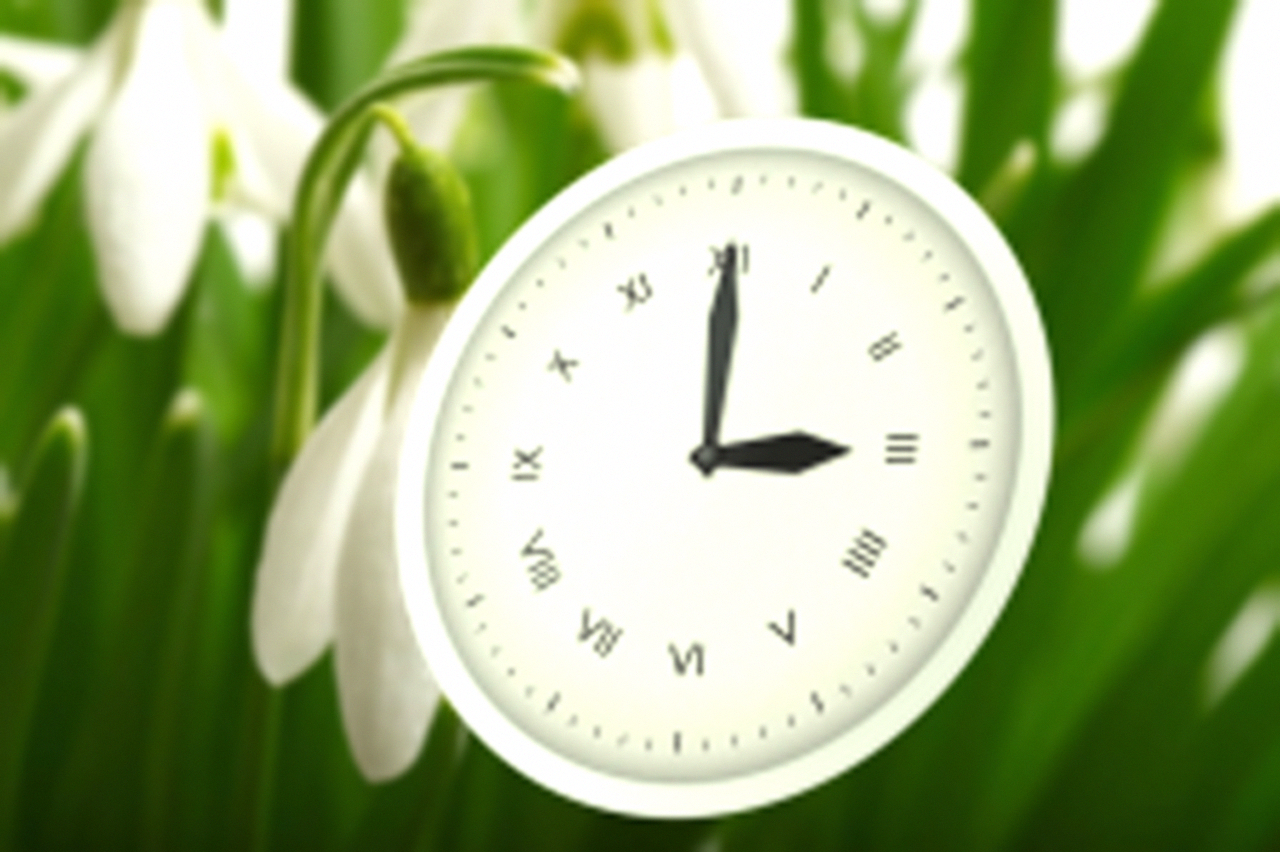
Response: 3:00
